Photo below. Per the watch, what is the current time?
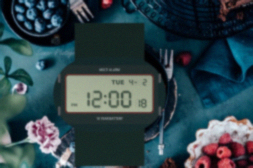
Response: 12:00
